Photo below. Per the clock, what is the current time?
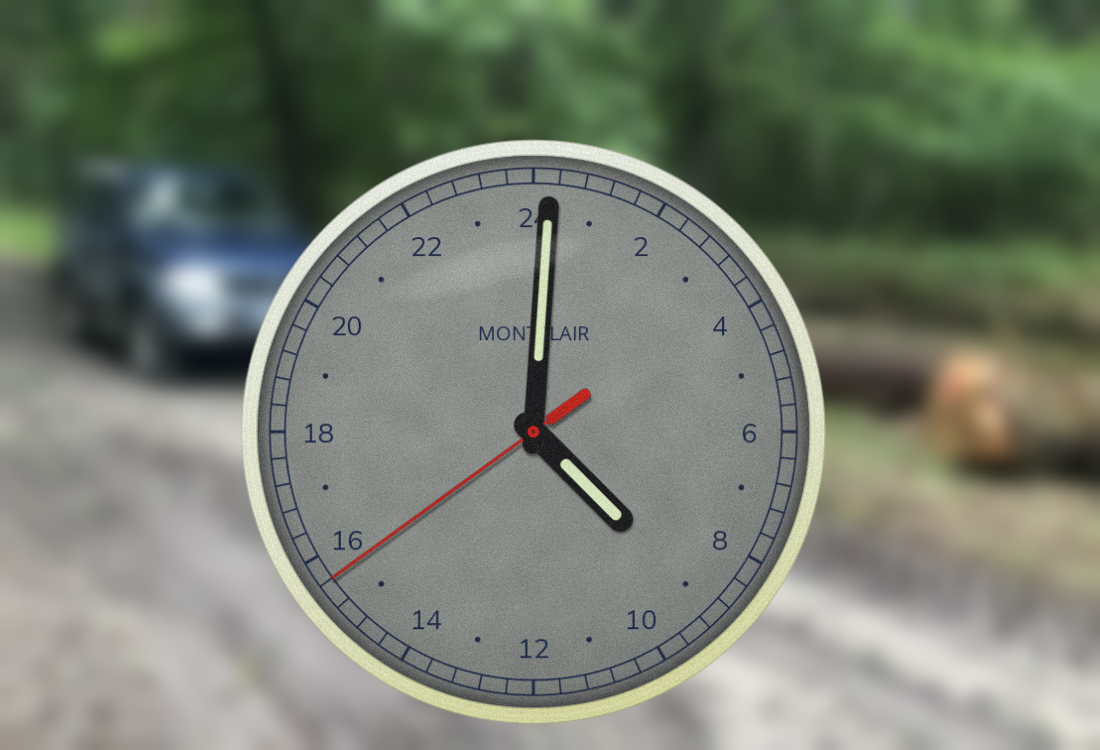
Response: 9:00:39
